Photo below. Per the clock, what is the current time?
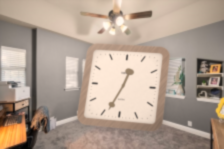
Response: 12:34
